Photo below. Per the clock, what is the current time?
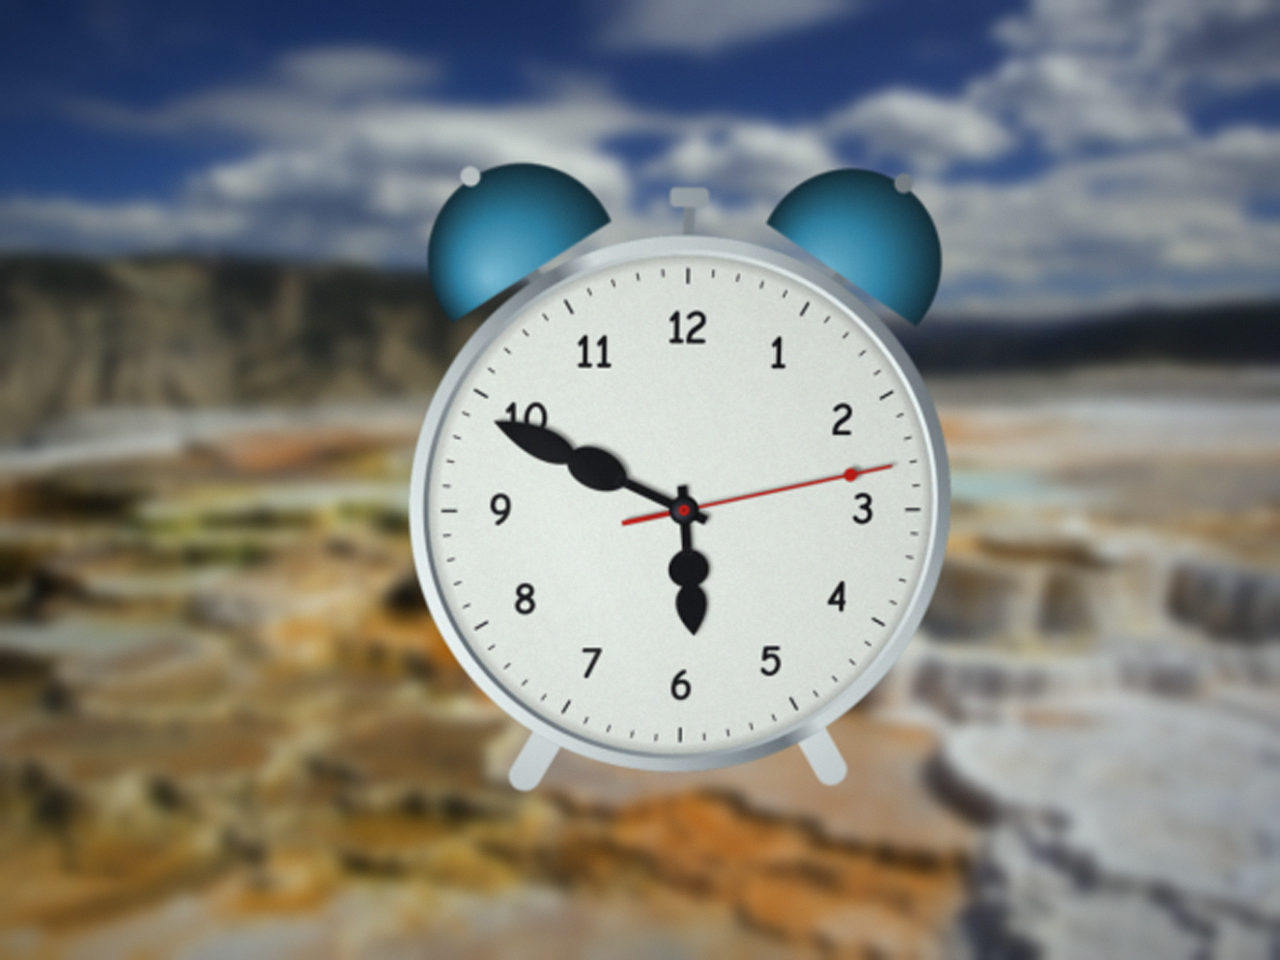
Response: 5:49:13
